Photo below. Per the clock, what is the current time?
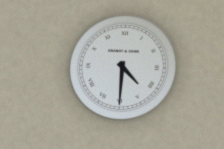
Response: 4:30
